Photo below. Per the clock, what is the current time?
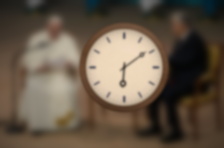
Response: 6:09
